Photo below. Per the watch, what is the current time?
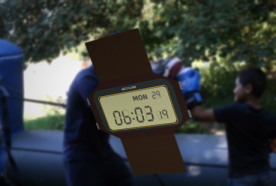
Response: 6:03:19
